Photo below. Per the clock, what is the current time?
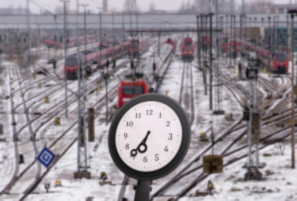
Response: 6:36
